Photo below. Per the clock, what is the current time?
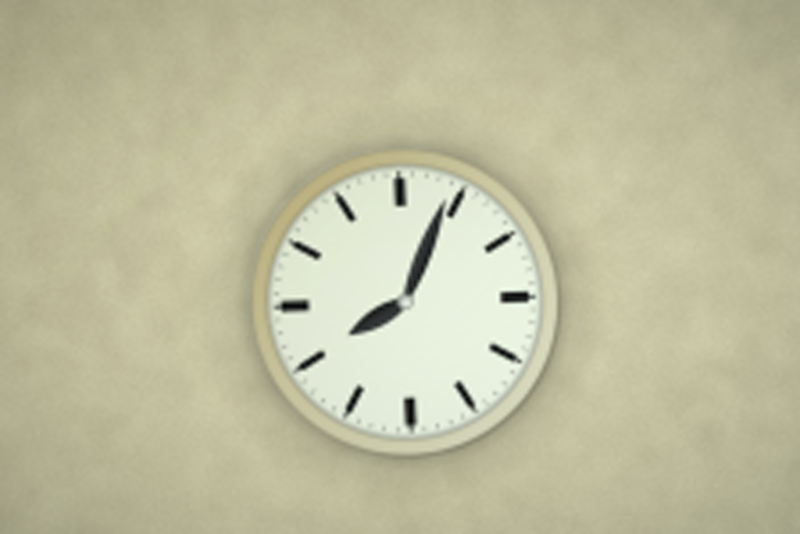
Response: 8:04
